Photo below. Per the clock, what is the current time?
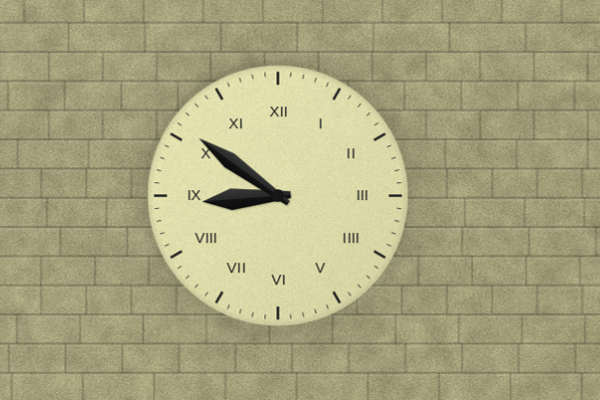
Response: 8:51
